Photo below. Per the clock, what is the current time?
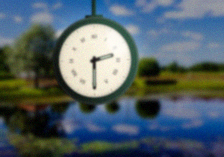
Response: 2:30
